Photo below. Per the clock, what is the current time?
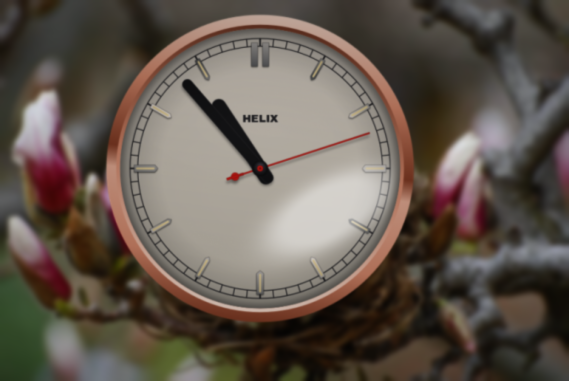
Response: 10:53:12
